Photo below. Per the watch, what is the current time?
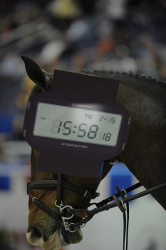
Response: 15:58:18
